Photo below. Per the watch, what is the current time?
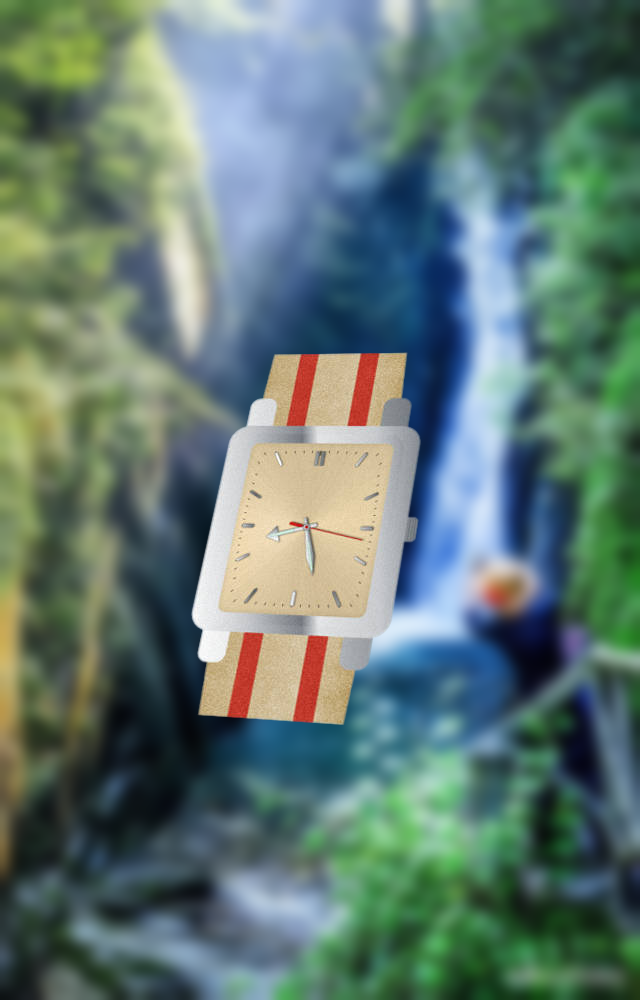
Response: 8:27:17
